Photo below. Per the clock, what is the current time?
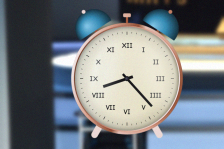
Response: 8:23
